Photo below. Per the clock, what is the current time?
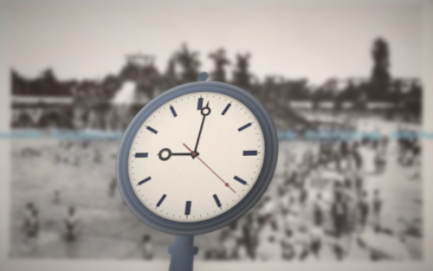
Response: 9:01:22
